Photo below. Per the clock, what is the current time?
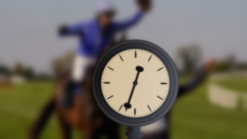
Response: 12:33
